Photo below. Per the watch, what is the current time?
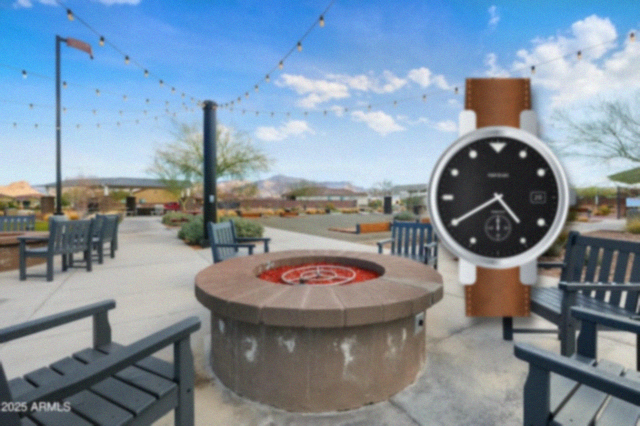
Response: 4:40
